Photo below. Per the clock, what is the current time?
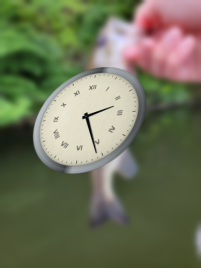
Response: 2:26
